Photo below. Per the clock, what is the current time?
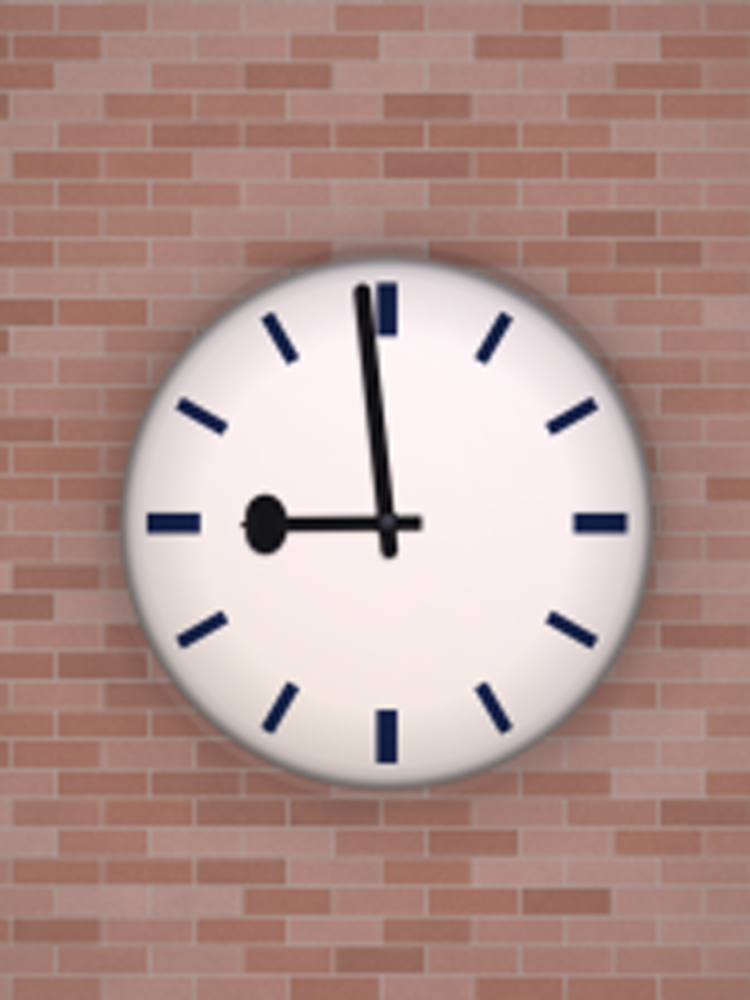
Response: 8:59
